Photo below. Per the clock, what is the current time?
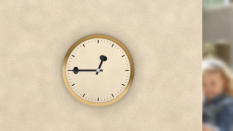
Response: 12:45
